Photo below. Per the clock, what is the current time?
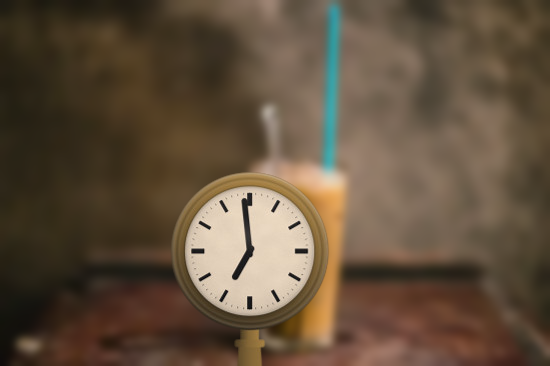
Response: 6:59
